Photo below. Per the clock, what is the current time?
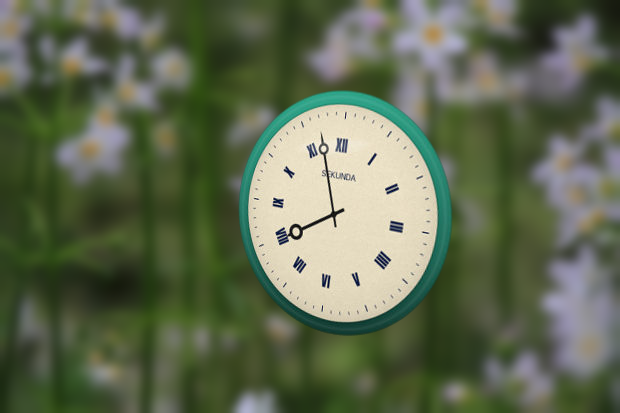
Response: 7:57
